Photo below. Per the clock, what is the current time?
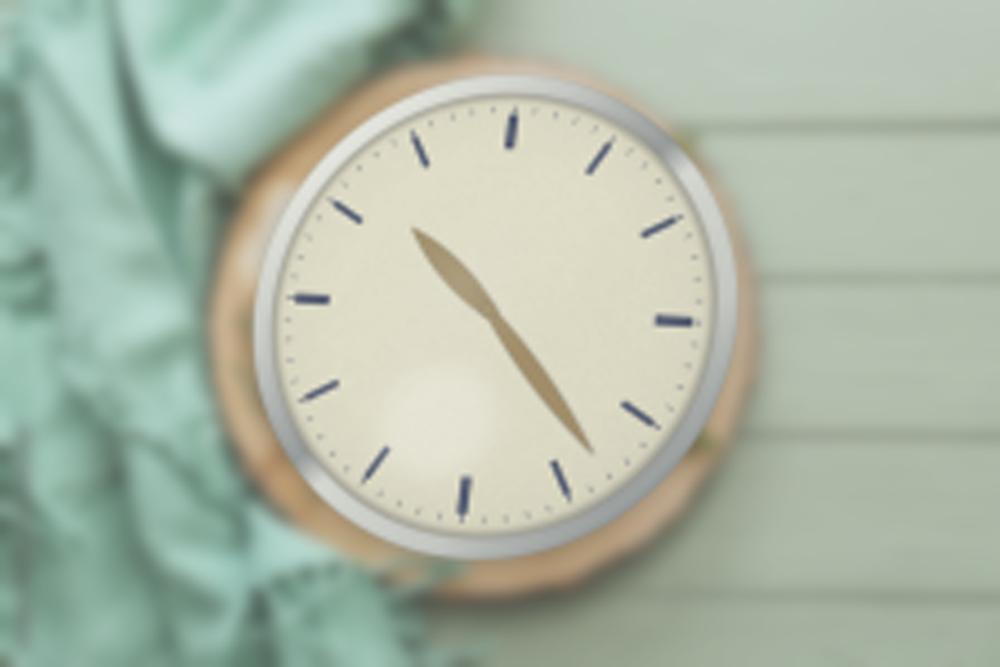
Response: 10:23
